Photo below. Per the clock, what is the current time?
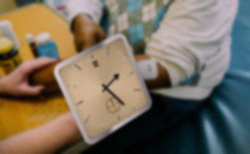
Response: 2:26
